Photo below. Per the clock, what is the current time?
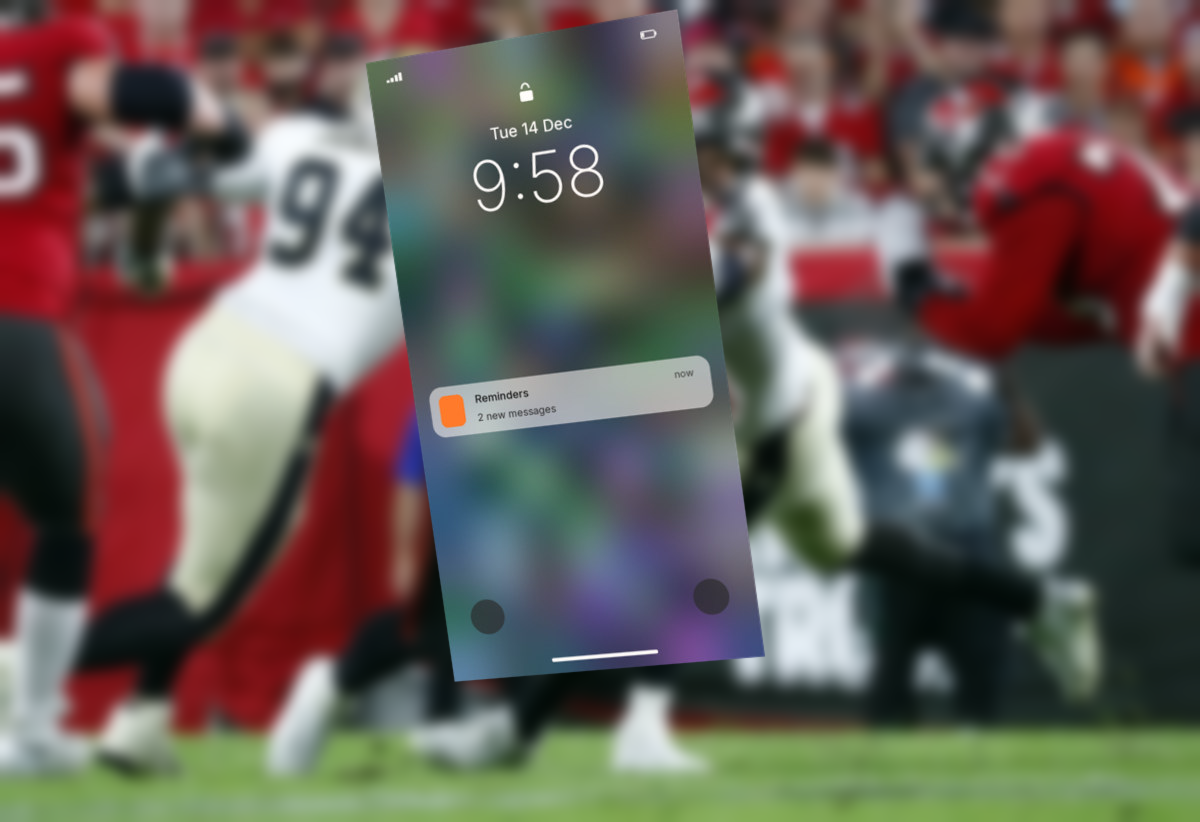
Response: 9:58
